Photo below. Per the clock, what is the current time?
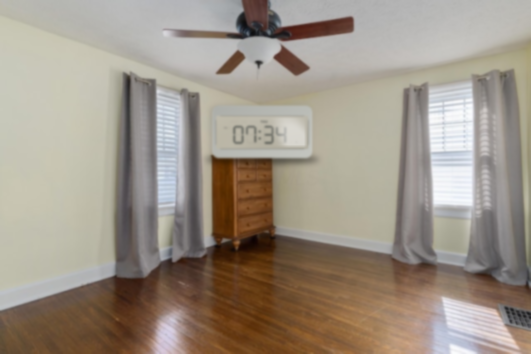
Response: 7:34
